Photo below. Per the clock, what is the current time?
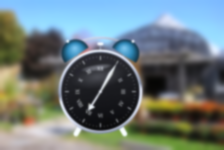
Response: 7:05
